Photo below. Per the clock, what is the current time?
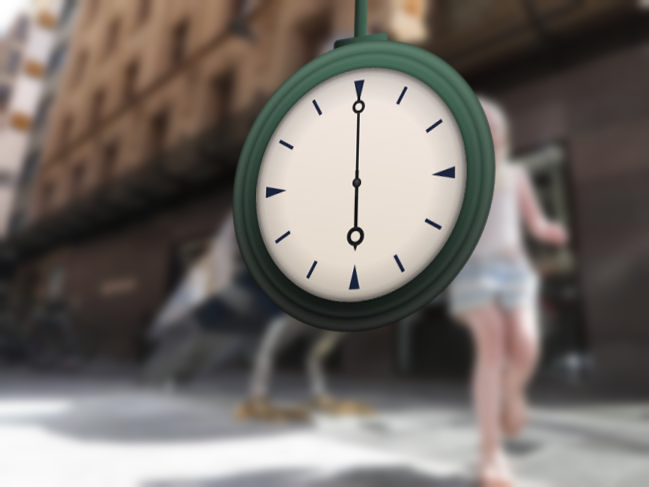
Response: 6:00
